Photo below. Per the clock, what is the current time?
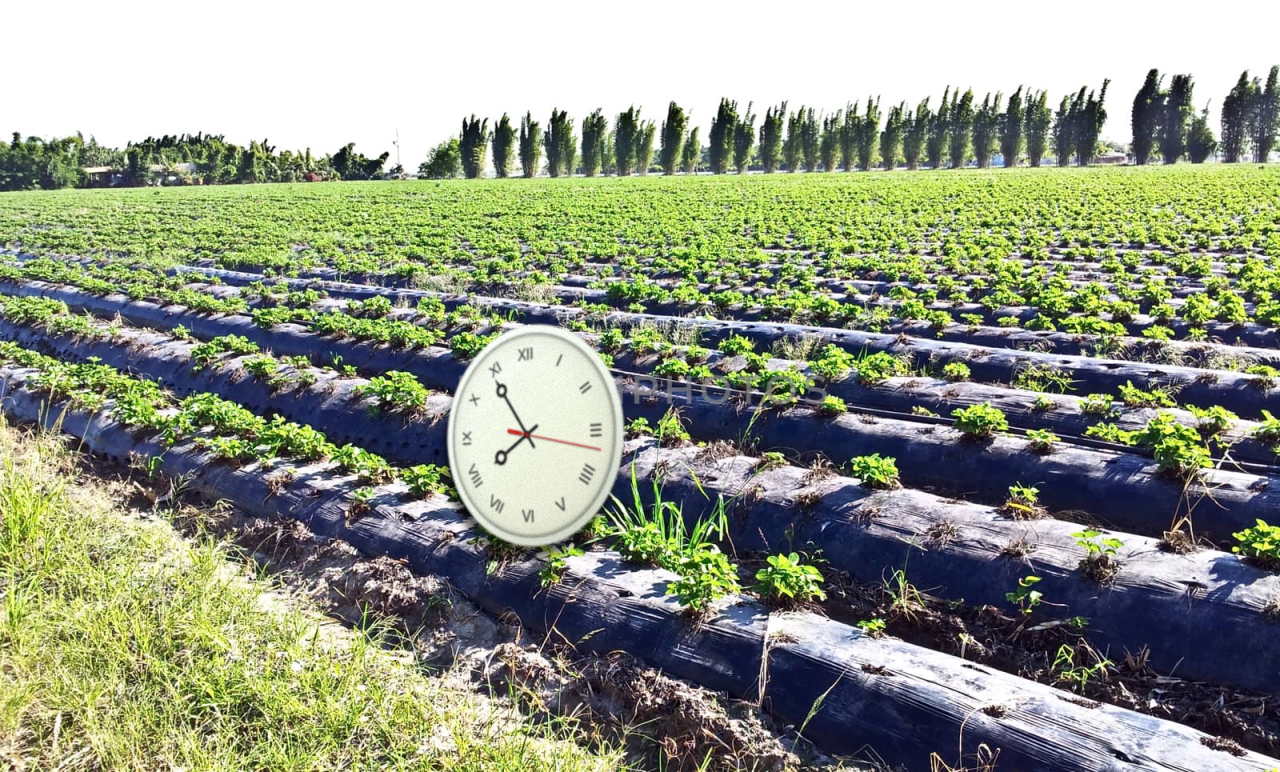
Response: 7:54:17
